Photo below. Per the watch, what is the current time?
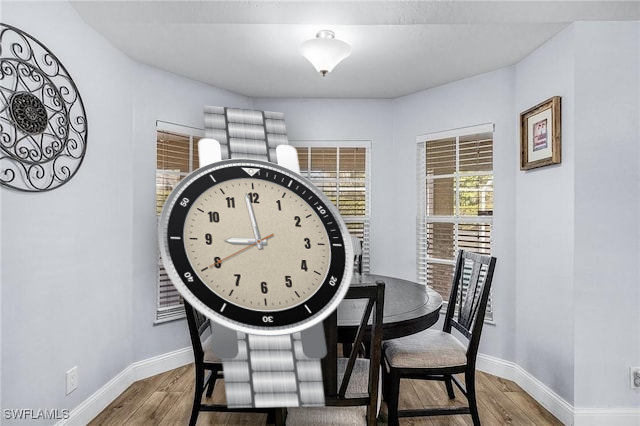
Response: 8:58:40
